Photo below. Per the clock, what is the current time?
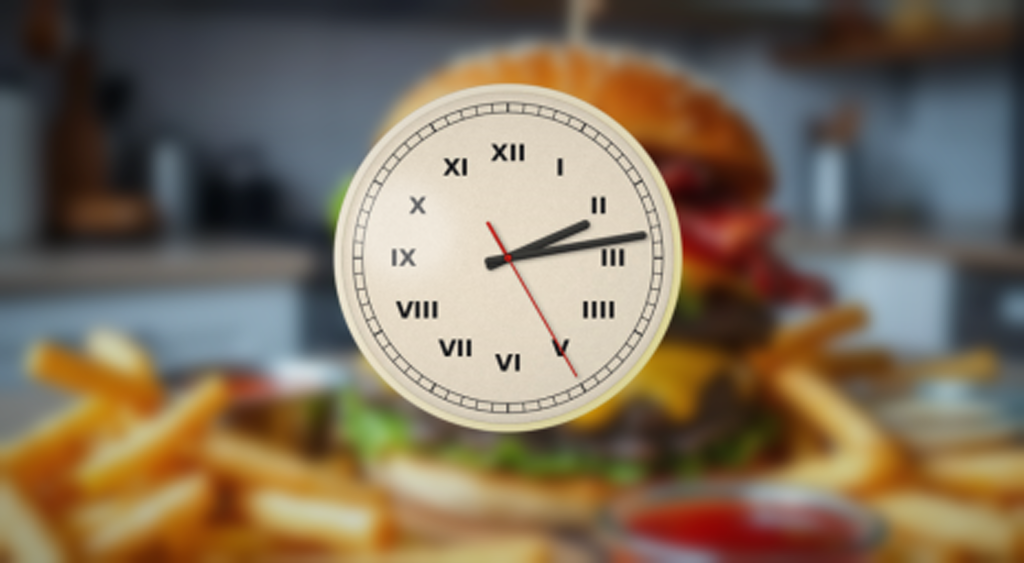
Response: 2:13:25
